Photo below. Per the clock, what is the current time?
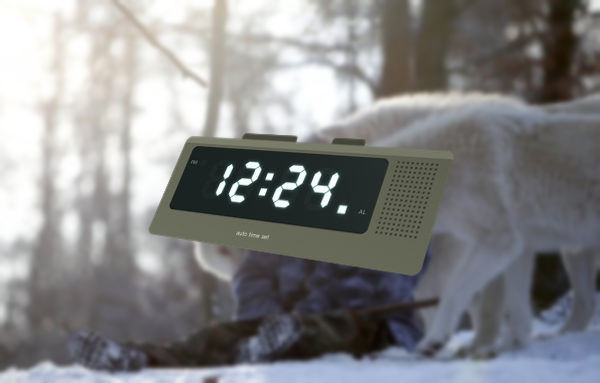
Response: 12:24
